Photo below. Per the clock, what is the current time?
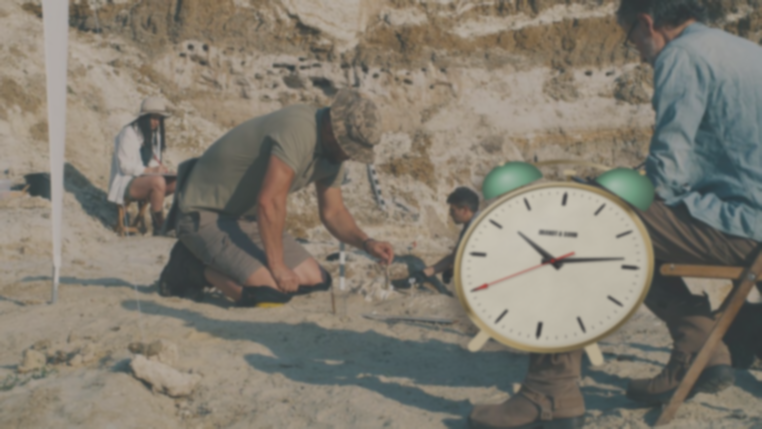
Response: 10:13:40
